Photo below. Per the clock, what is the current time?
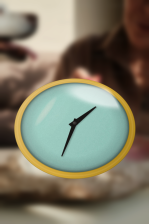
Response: 1:33
